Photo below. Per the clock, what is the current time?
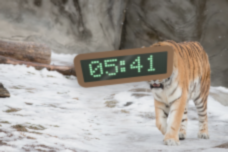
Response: 5:41
